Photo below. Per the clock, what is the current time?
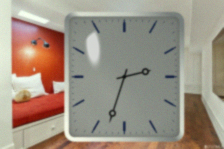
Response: 2:33
